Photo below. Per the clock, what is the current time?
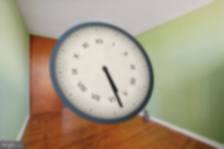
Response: 5:28
